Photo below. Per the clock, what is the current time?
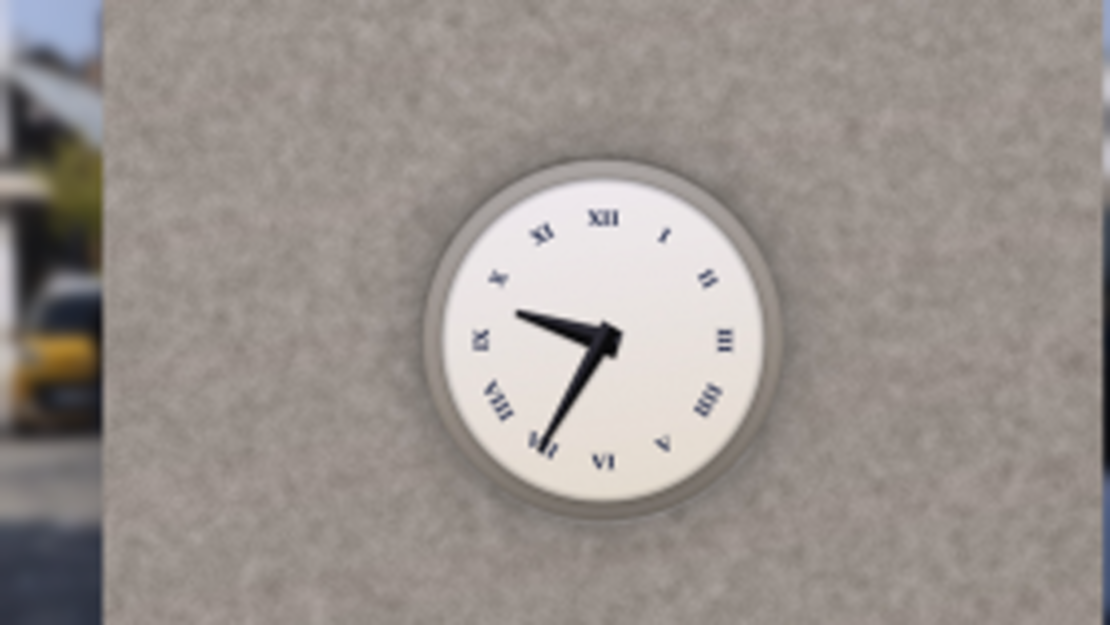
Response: 9:35
